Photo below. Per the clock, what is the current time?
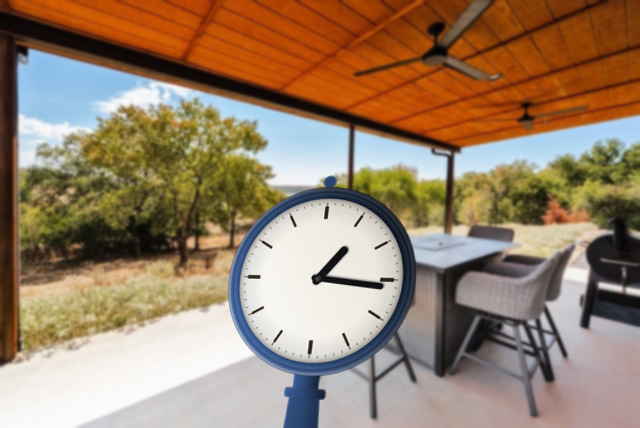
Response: 1:16
